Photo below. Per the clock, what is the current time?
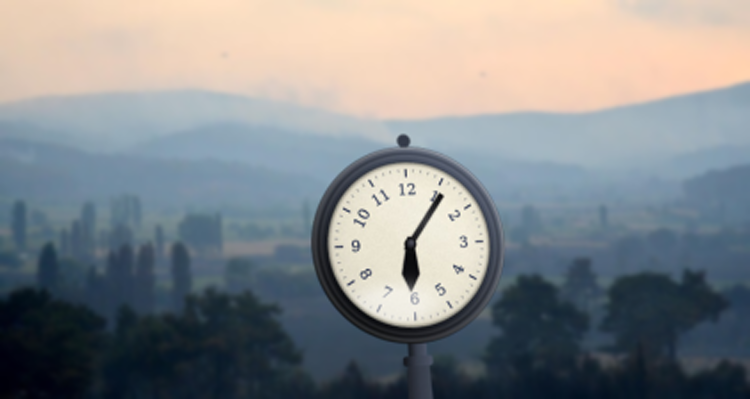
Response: 6:06
